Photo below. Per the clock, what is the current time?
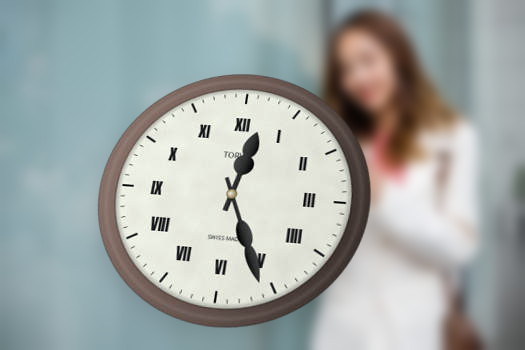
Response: 12:26
